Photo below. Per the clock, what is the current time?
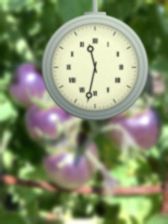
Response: 11:32
